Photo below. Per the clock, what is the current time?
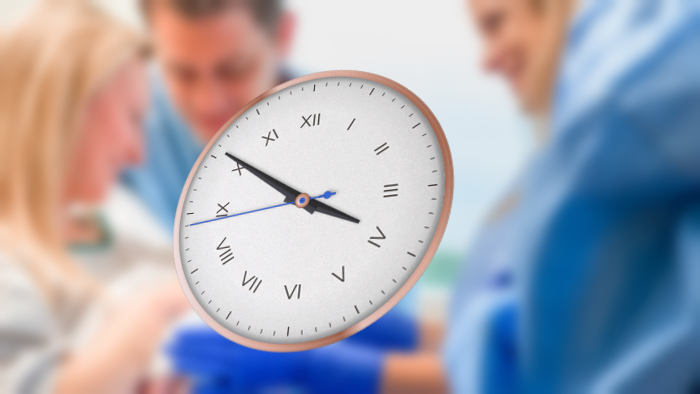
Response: 3:50:44
